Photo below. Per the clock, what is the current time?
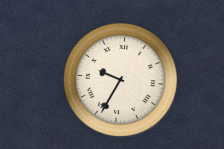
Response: 9:34
